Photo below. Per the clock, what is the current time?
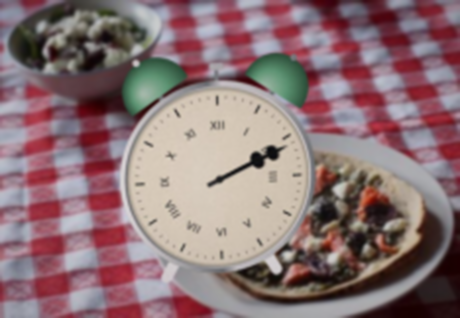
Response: 2:11
